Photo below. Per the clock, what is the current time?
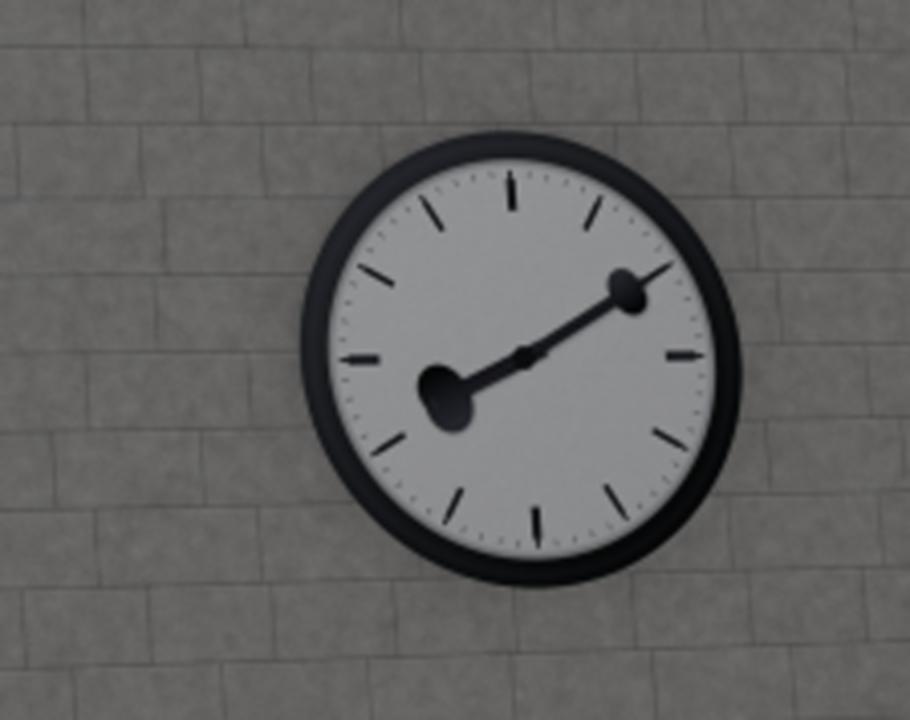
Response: 8:10
